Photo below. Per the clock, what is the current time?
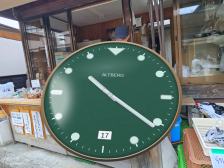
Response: 10:21
